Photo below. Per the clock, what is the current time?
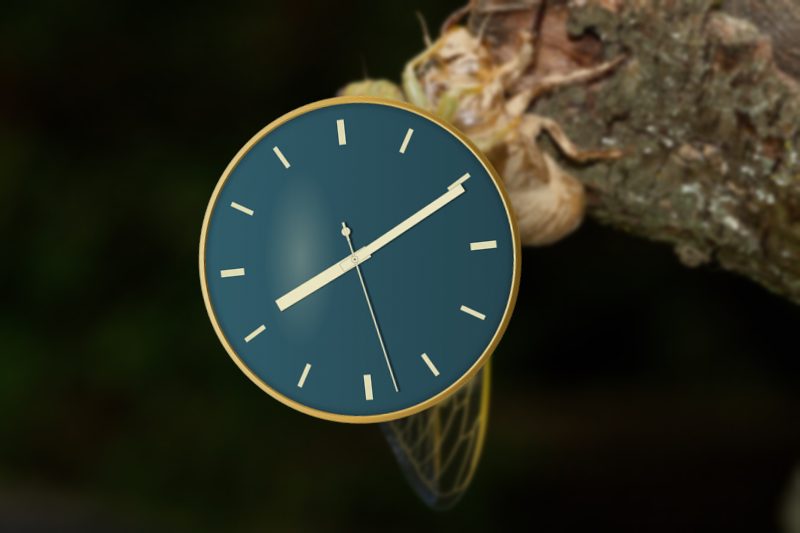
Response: 8:10:28
